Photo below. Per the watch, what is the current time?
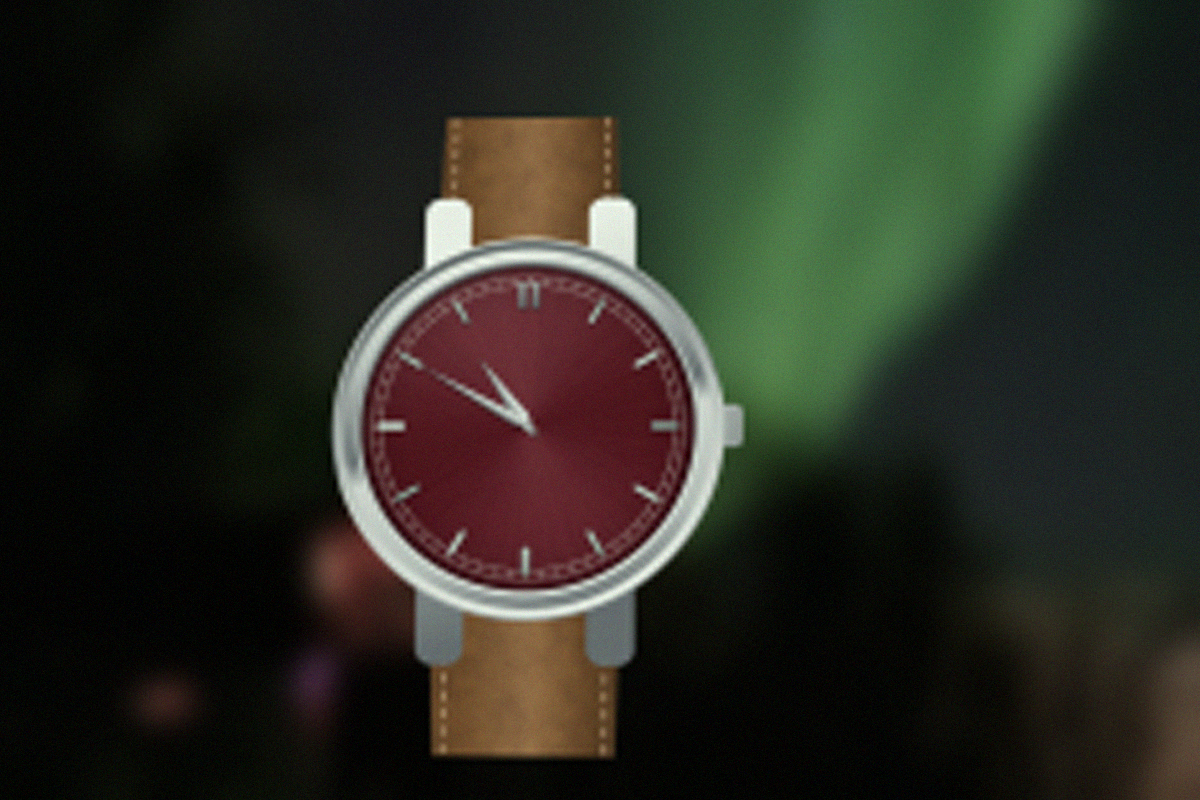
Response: 10:50
